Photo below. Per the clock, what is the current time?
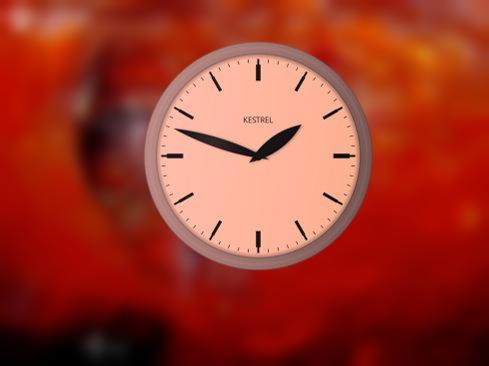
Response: 1:48
